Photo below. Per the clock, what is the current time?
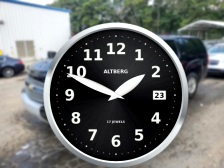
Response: 1:49
